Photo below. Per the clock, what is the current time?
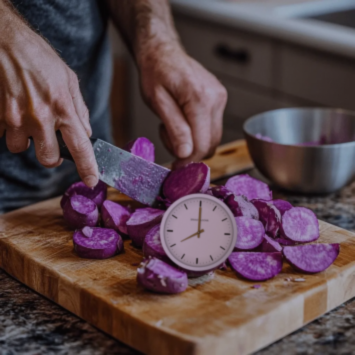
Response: 8:00
